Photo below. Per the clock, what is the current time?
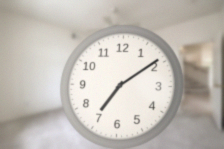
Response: 7:09
